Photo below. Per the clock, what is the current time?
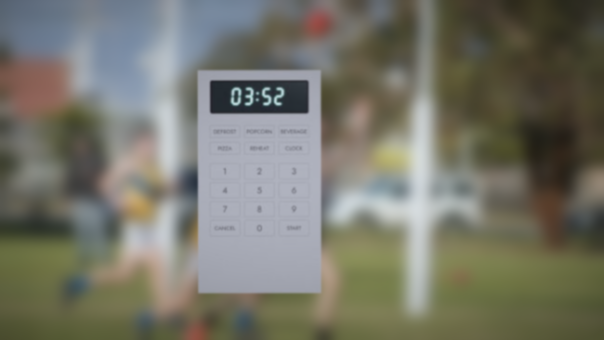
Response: 3:52
